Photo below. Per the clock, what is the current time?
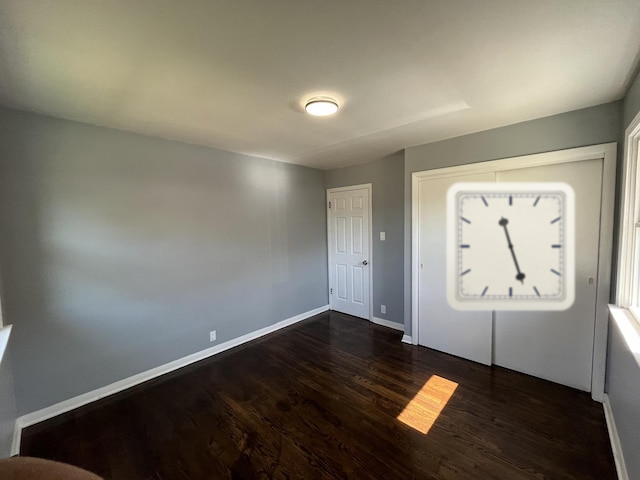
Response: 11:27
